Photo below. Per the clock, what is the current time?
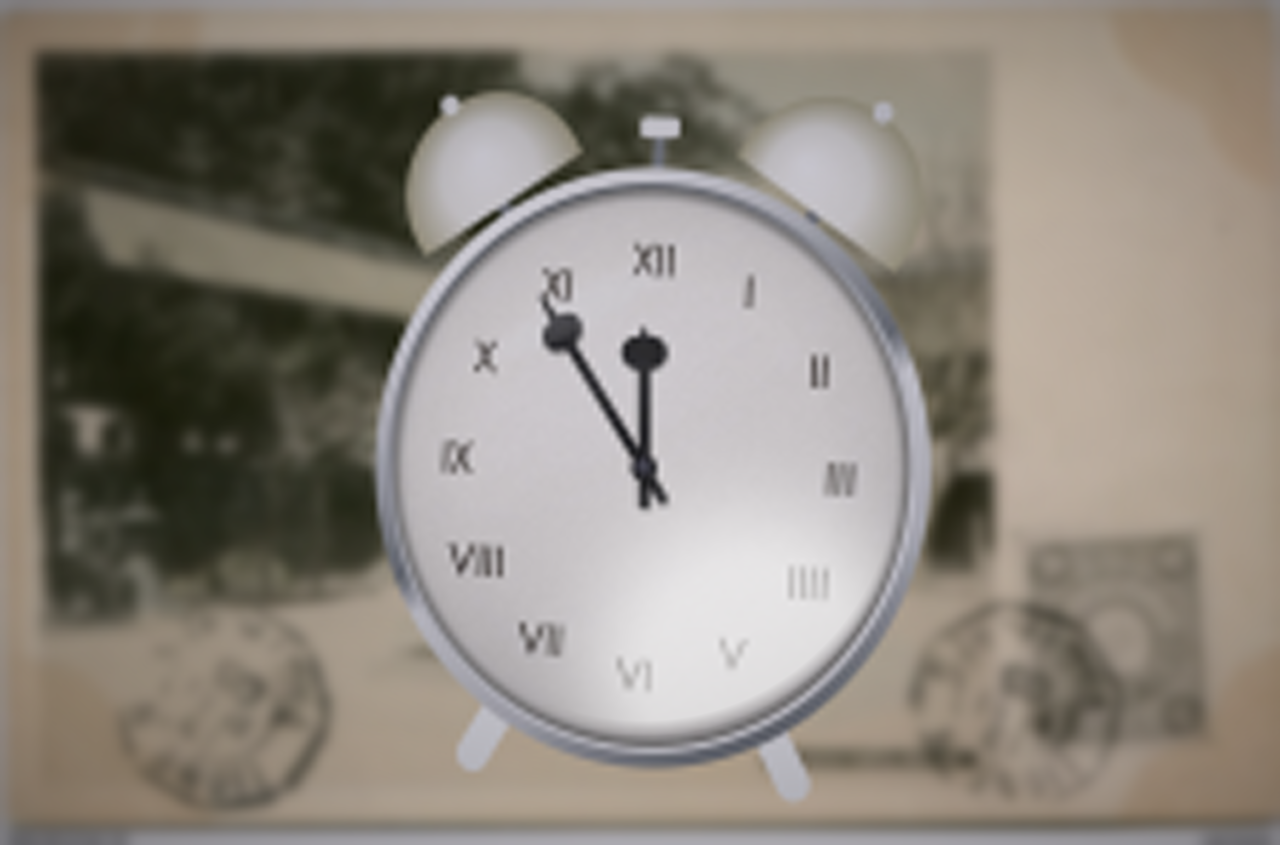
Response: 11:54
